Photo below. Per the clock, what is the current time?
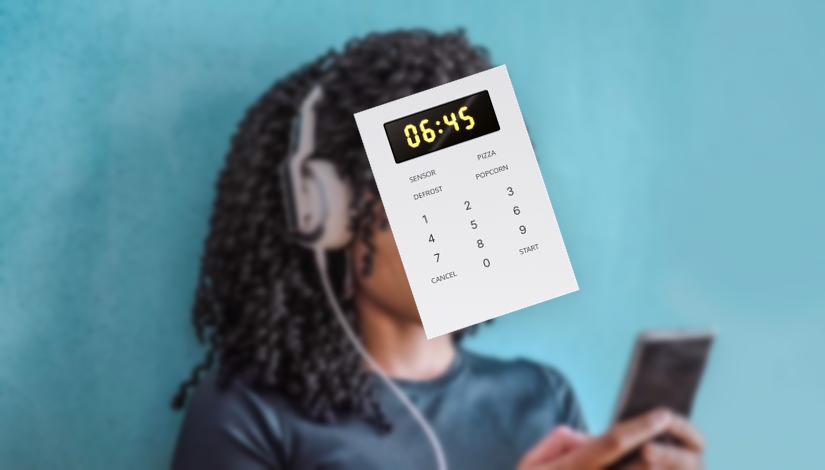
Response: 6:45
